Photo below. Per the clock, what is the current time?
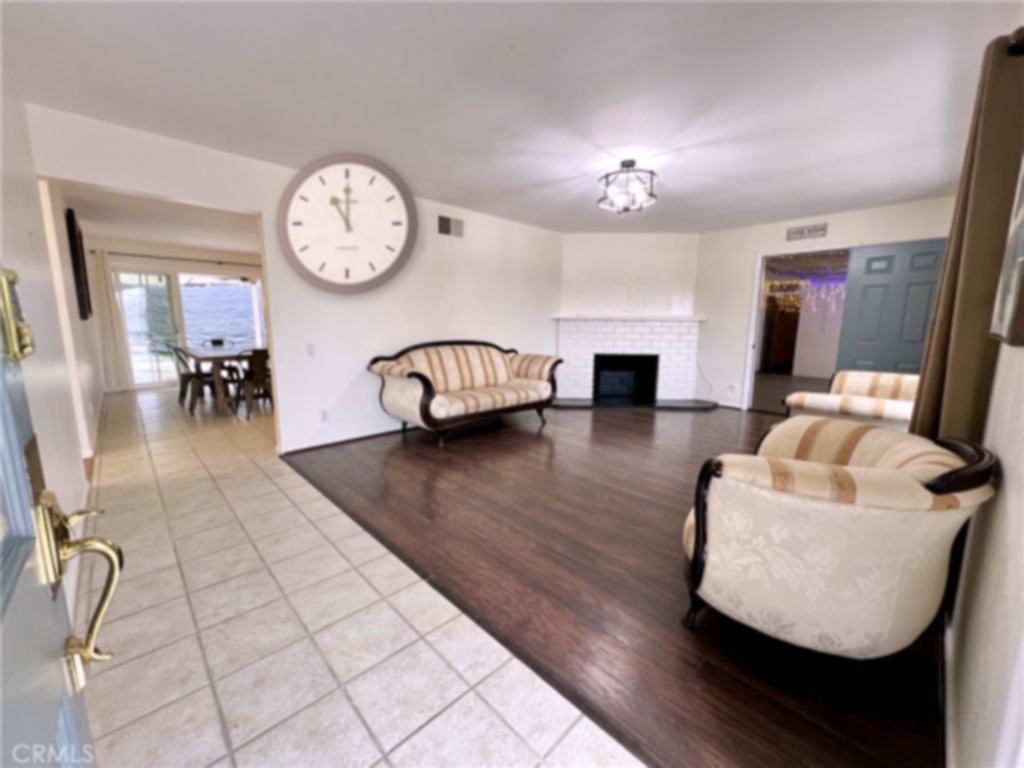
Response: 11:00
